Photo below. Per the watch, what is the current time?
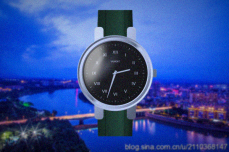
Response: 2:33
